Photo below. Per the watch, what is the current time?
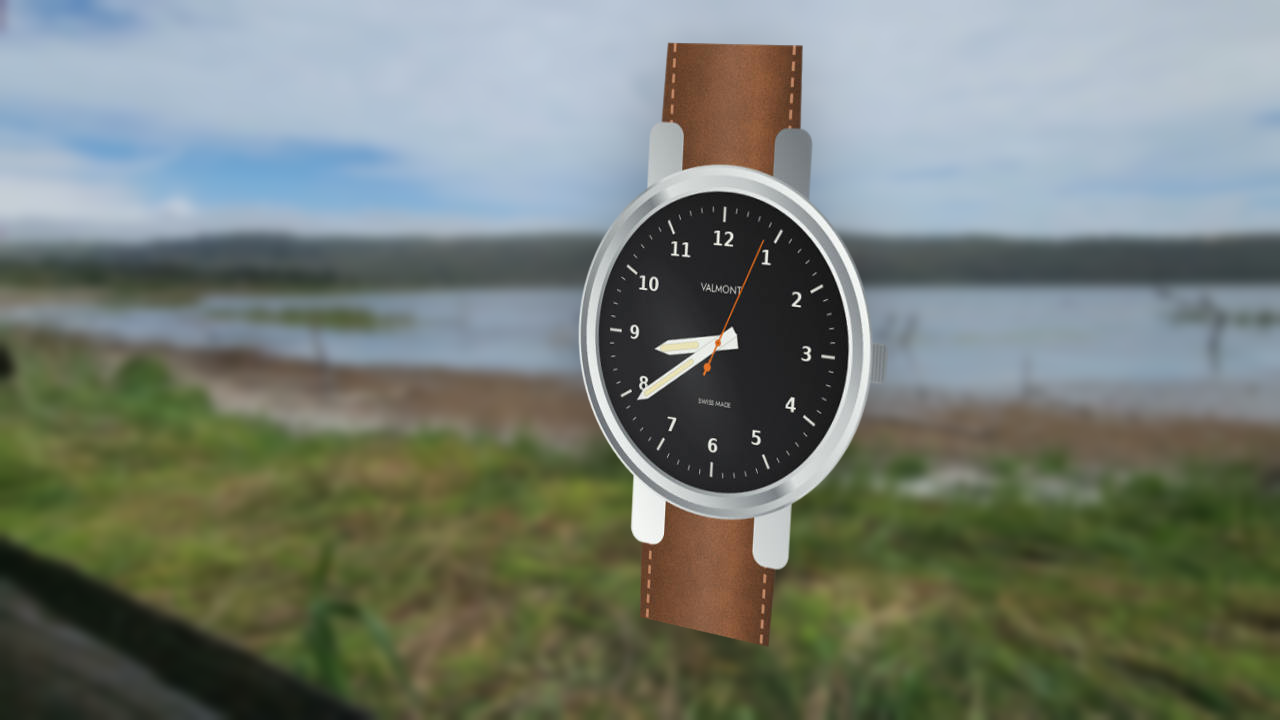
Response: 8:39:04
